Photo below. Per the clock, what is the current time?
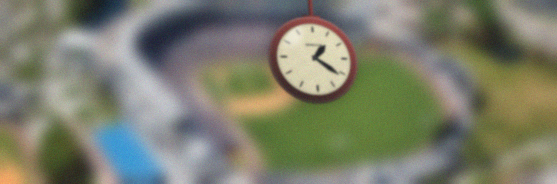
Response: 1:21
